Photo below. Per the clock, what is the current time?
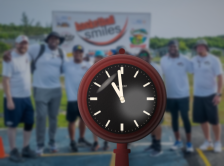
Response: 10:59
